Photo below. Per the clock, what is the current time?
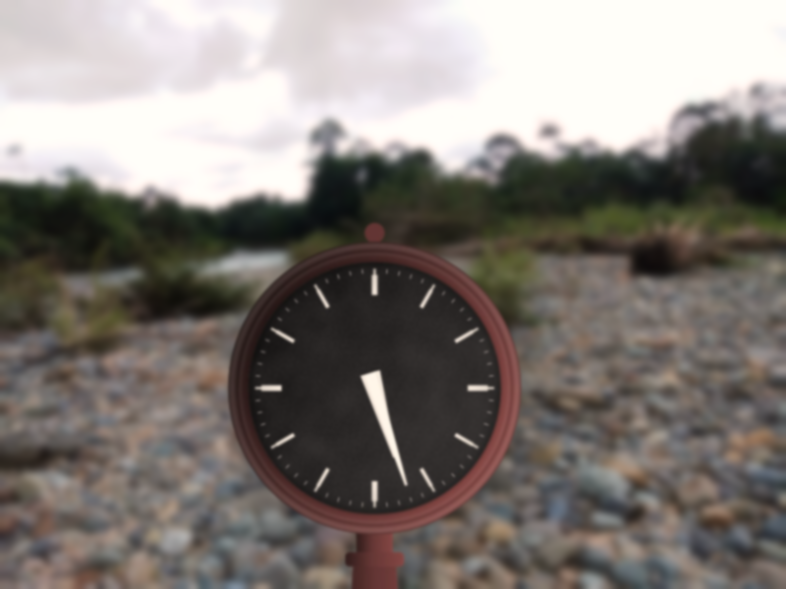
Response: 5:27
